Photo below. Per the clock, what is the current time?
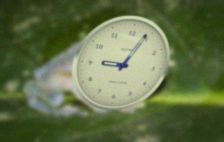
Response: 9:04
